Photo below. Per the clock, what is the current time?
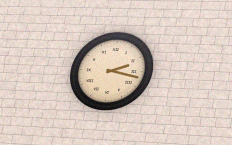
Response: 2:17
